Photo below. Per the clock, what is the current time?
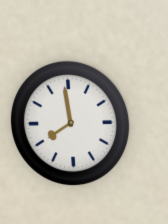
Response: 7:59
